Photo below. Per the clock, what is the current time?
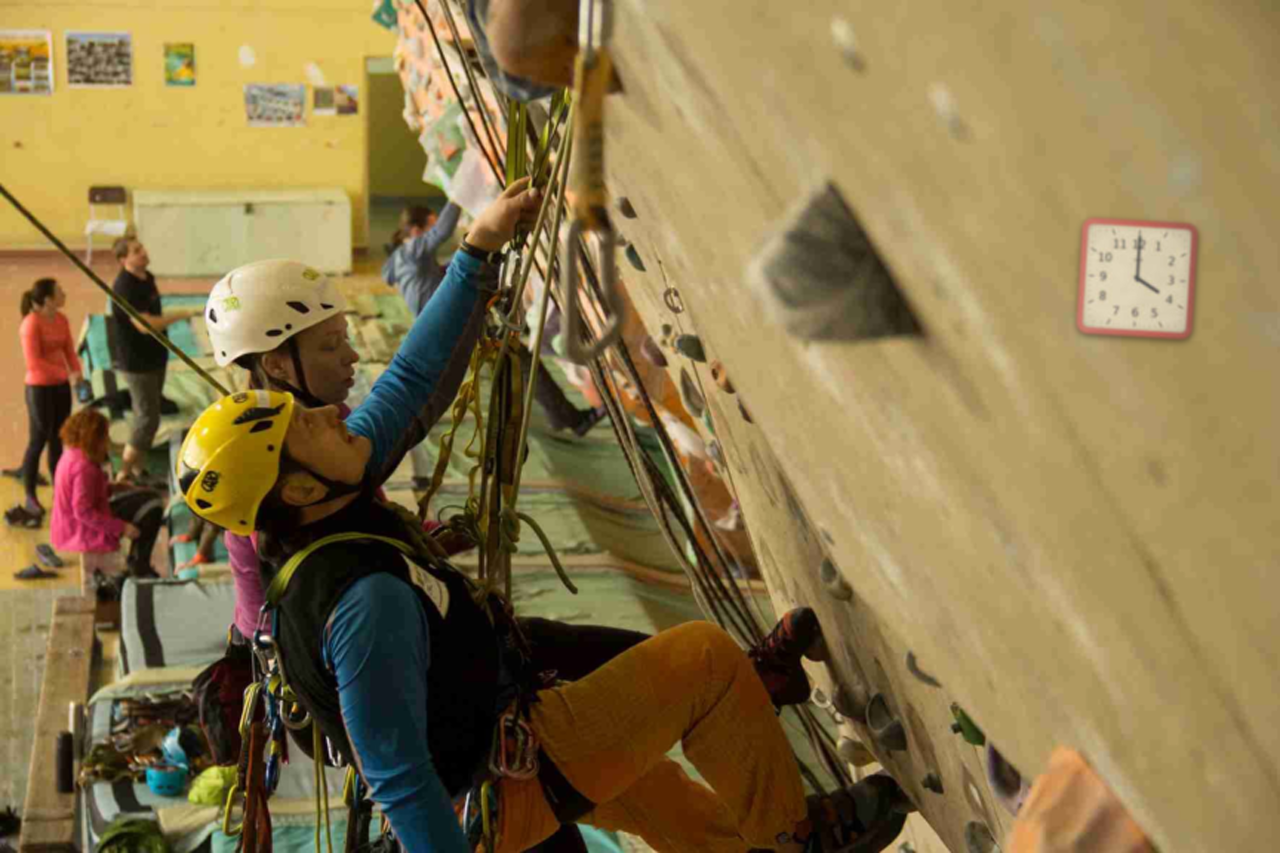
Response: 4:00
